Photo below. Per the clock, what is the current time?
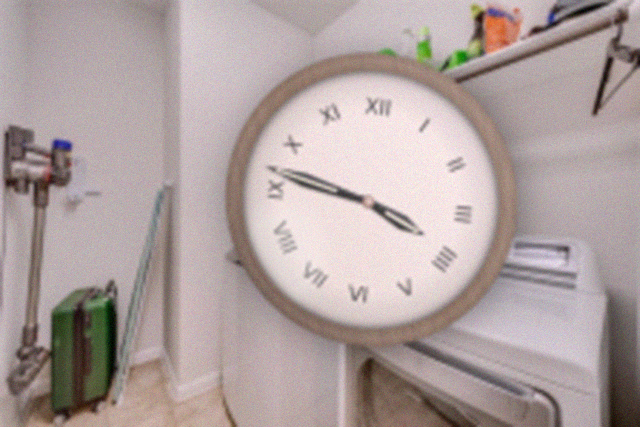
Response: 3:47
